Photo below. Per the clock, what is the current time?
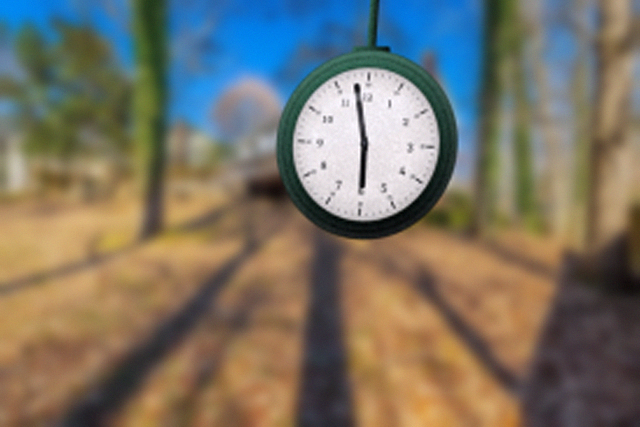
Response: 5:58
